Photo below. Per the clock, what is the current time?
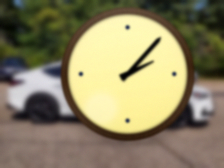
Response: 2:07
